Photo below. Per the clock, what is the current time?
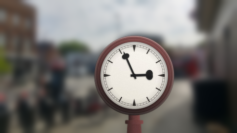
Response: 2:56
